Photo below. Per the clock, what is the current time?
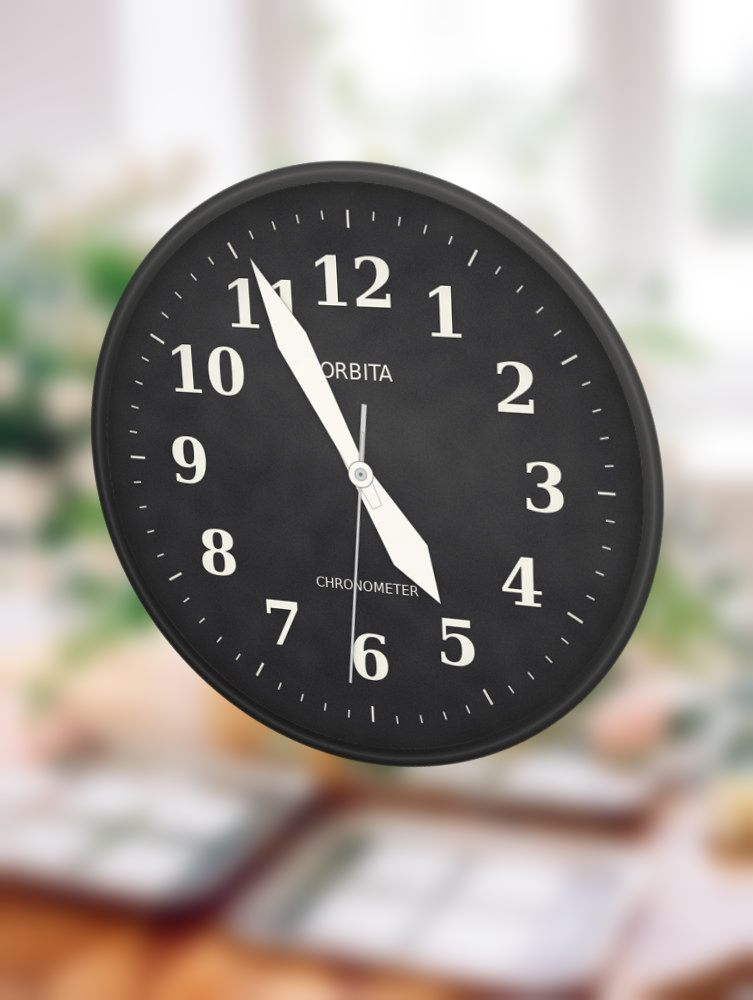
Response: 4:55:31
